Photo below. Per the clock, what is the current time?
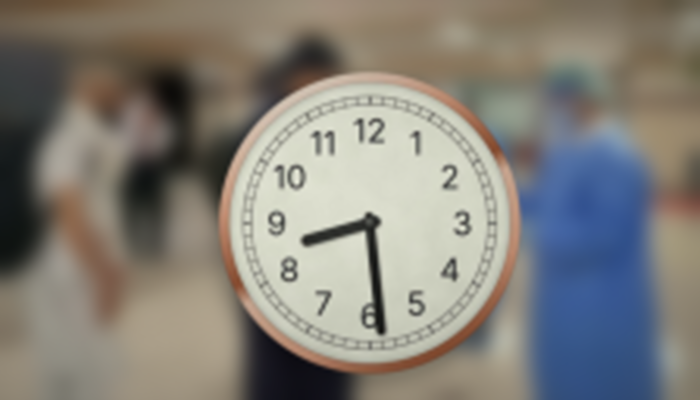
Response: 8:29
